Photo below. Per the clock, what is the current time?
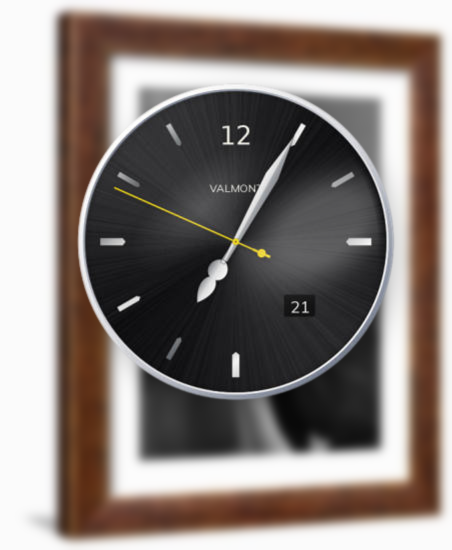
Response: 7:04:49
